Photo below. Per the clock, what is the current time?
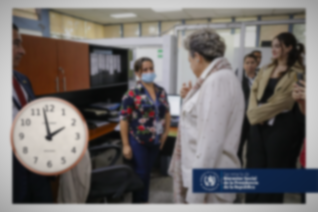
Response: 1:58
